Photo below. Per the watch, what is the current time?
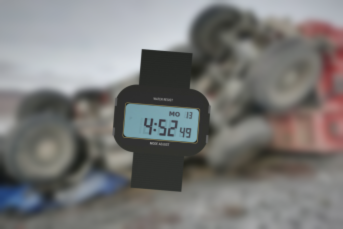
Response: 4:52:49
